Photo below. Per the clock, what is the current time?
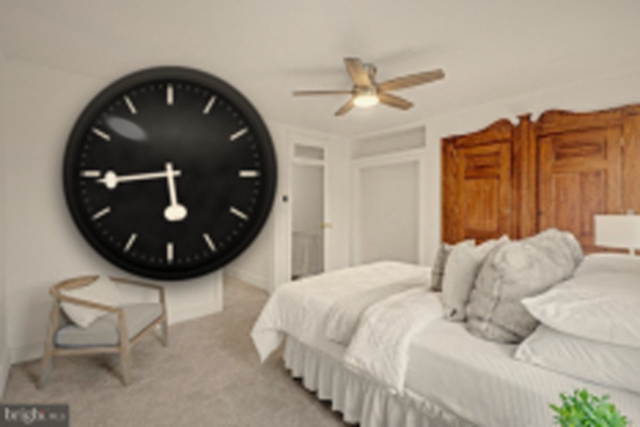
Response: 5:44
